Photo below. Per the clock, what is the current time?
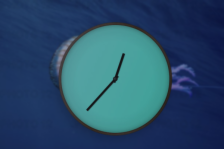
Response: 12:37
